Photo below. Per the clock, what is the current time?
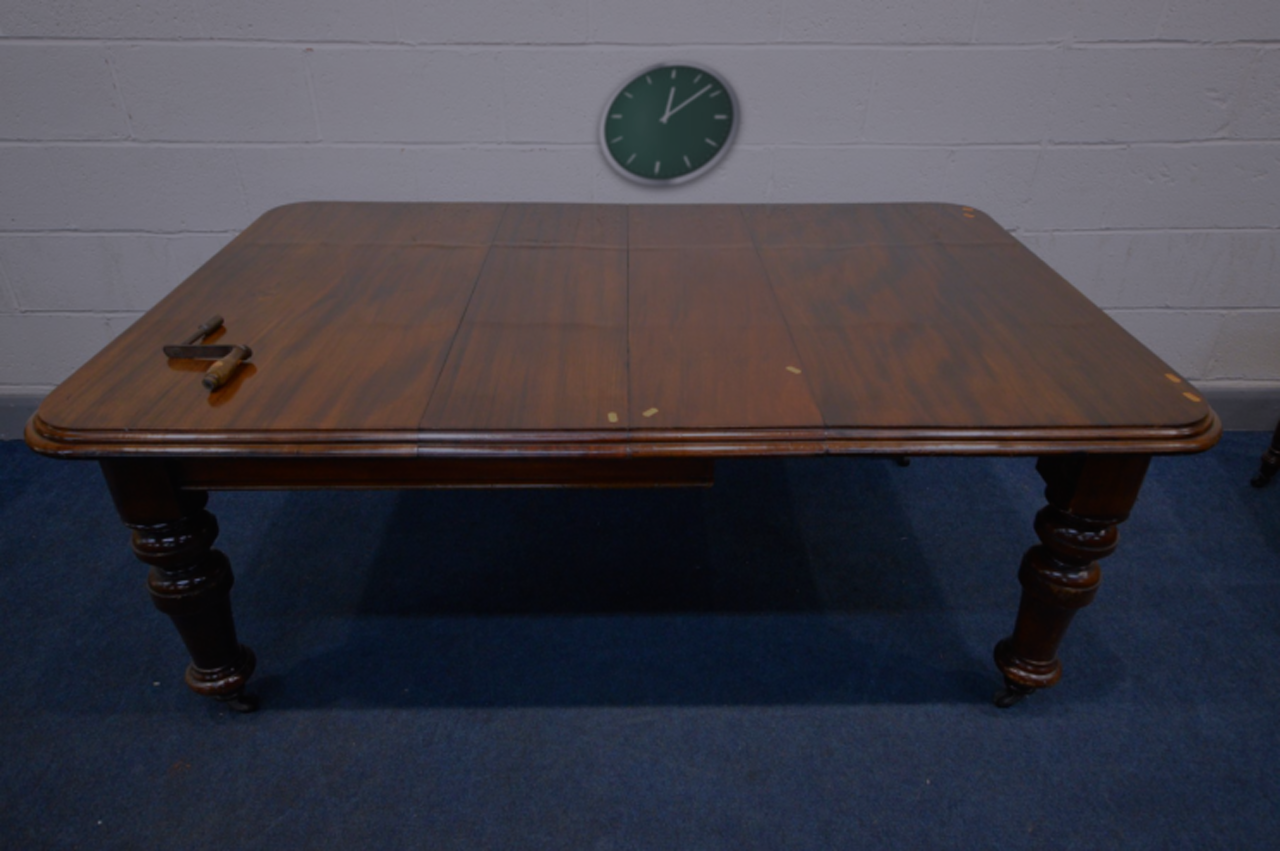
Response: 12:08
